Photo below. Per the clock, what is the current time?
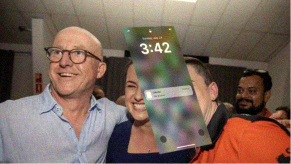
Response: 3:42
